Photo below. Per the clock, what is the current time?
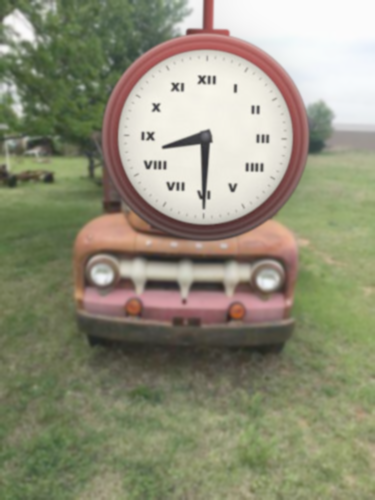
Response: 8:30
